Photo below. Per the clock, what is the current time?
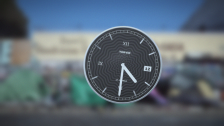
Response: 4:30
